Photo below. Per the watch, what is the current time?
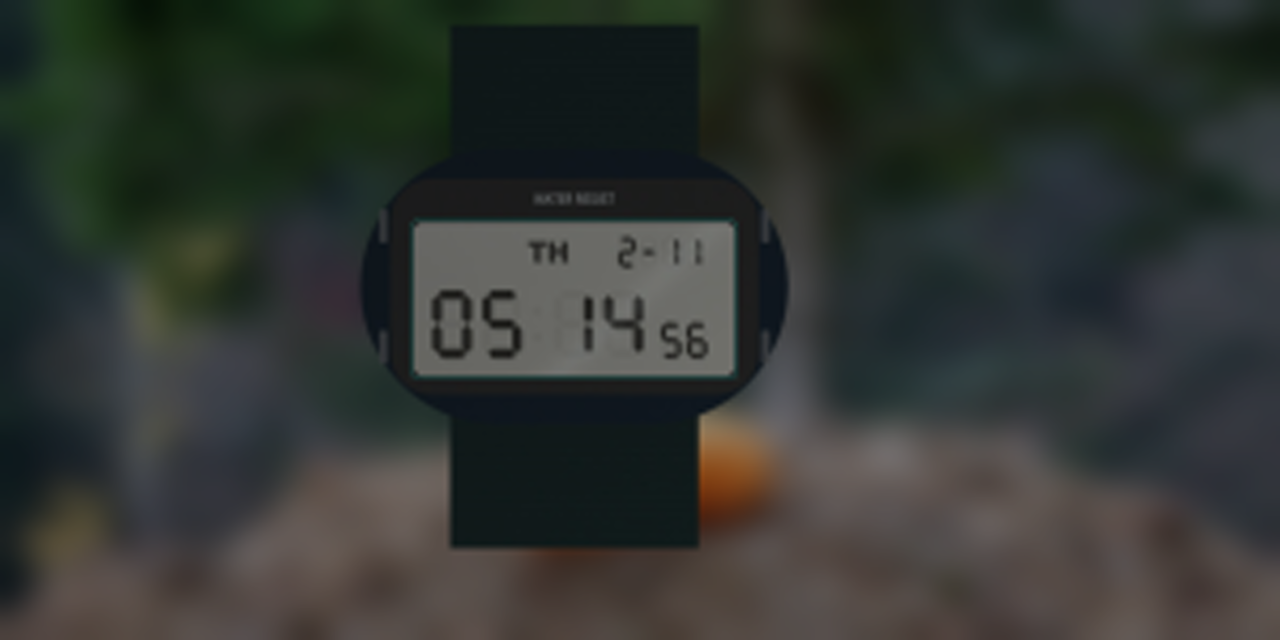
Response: 5:14:56
